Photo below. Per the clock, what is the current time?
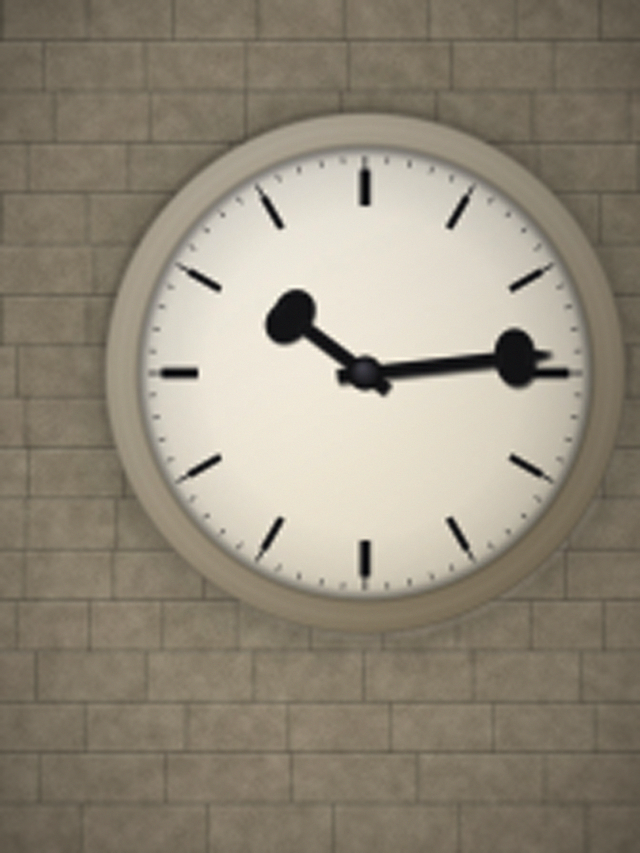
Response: 10:14
